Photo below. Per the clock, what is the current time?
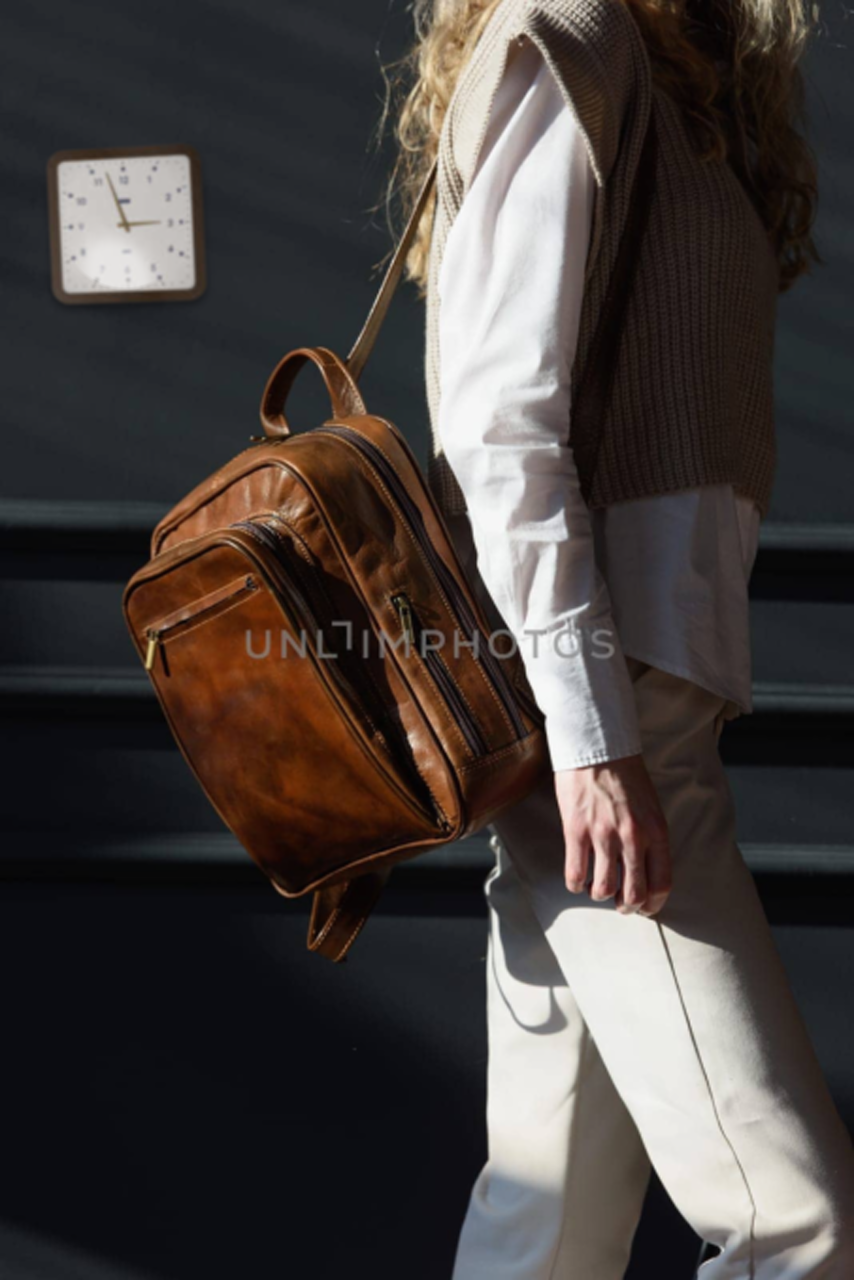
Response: 2:57
